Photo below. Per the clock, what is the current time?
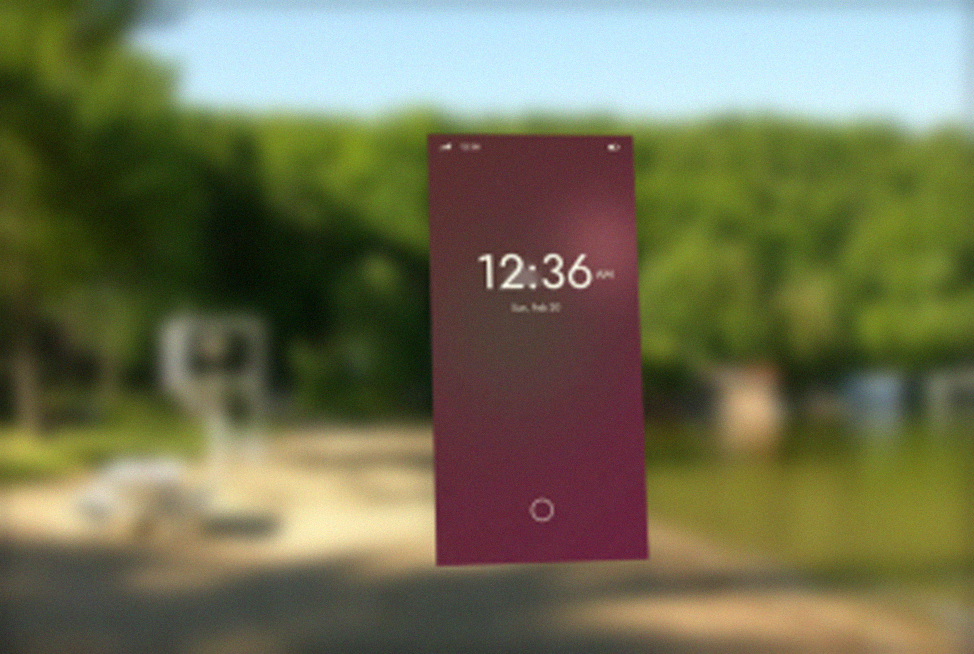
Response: 12:36
